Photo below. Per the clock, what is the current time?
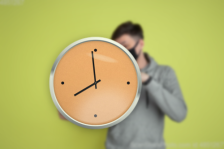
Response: 7:59
